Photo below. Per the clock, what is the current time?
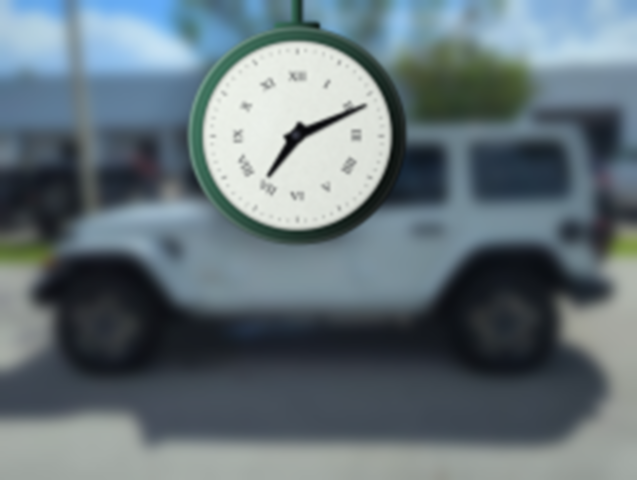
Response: 7:11
